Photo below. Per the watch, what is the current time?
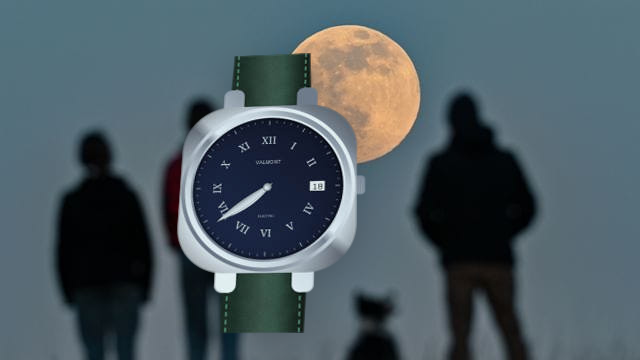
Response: 7:39
